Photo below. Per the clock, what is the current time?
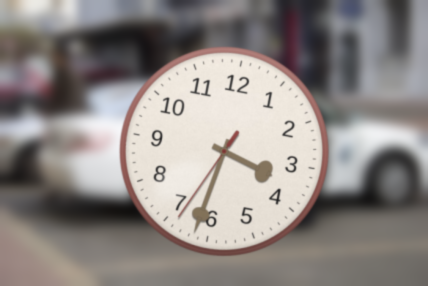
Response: 3:31:34
